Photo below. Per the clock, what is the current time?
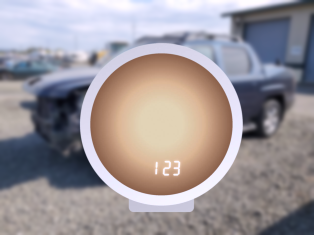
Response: 1:23
